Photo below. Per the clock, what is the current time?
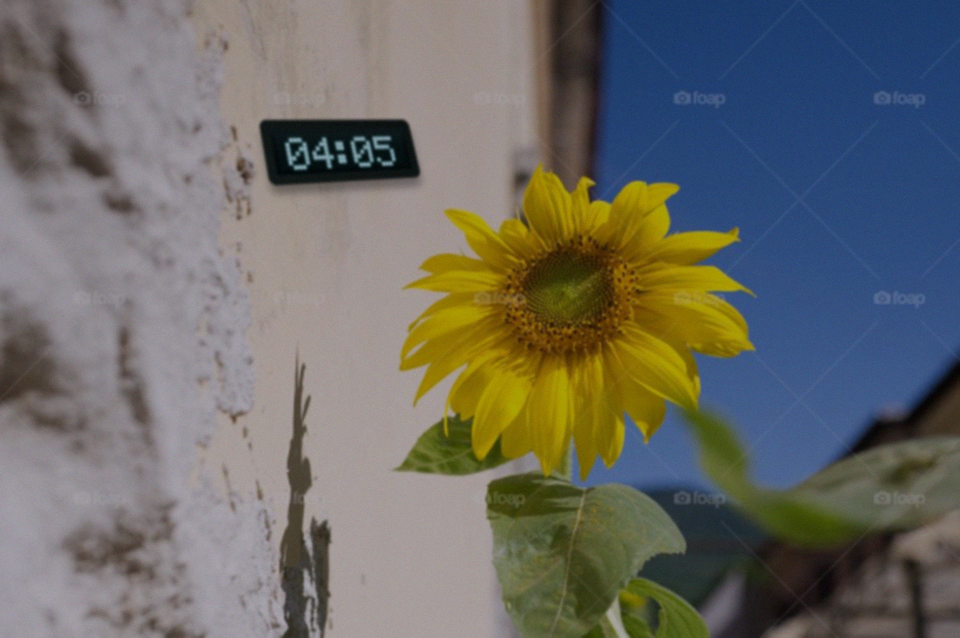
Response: 4:05
